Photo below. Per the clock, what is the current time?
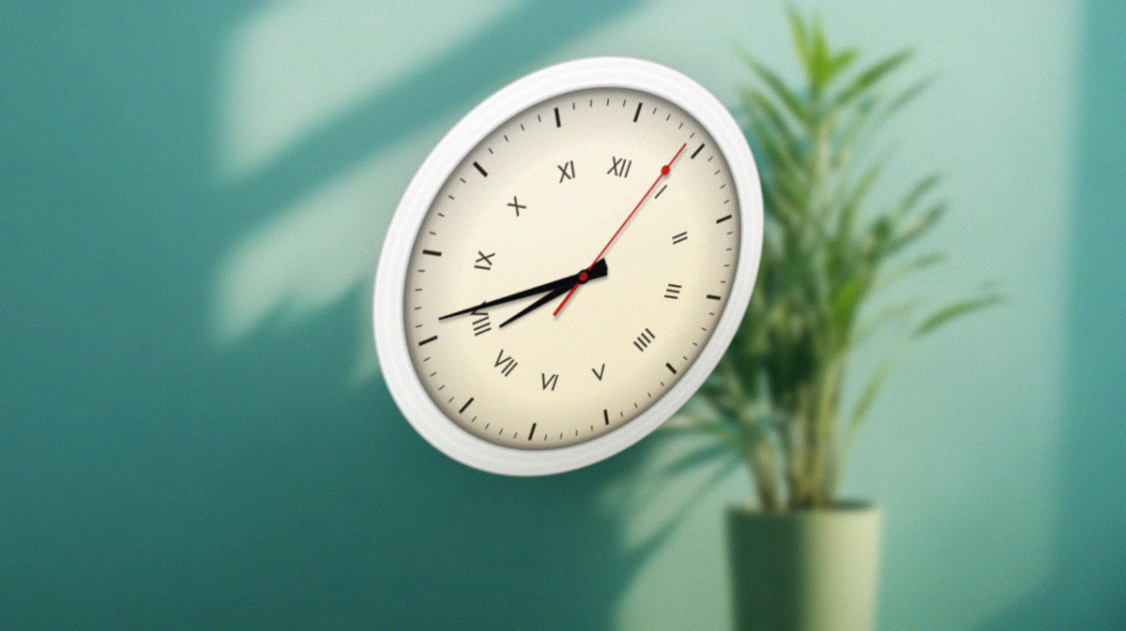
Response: 7:41:04
